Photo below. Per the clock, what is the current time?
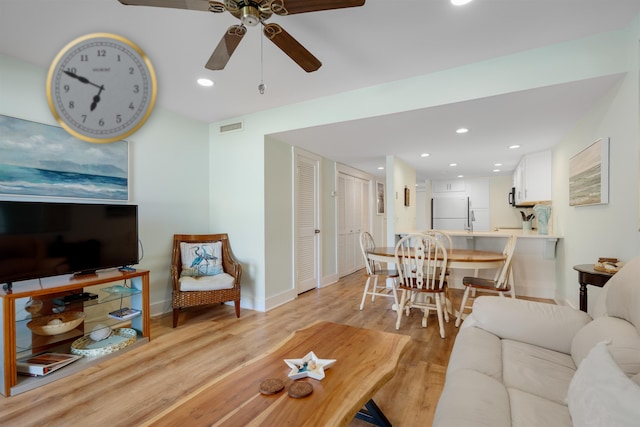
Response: 6:49
